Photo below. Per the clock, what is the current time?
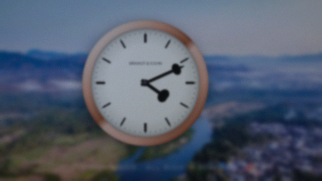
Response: 4:11
